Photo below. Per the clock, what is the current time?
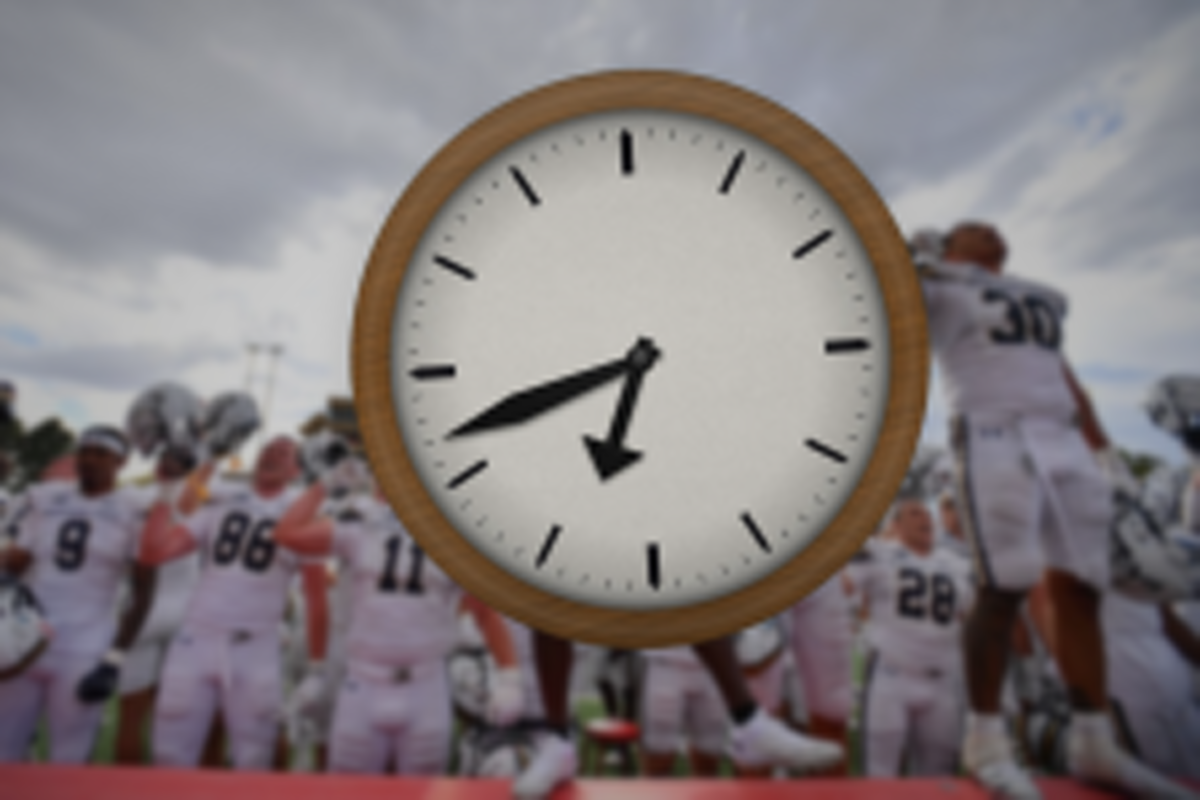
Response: 6:42
